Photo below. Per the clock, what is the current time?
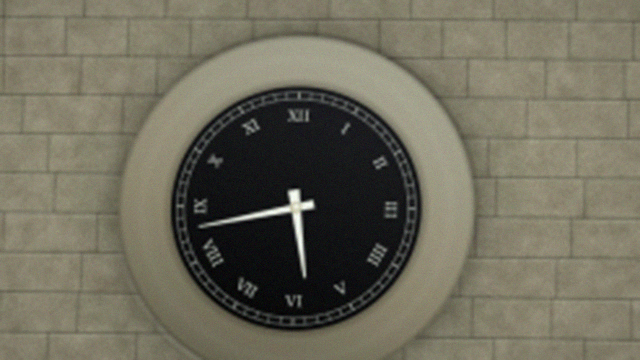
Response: 5:43
